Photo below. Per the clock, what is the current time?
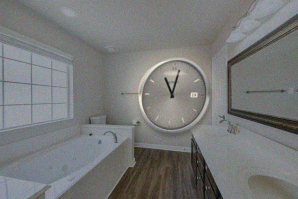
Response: 11:02
